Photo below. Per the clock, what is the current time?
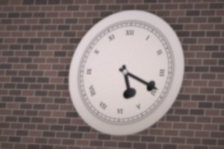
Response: 5:19
